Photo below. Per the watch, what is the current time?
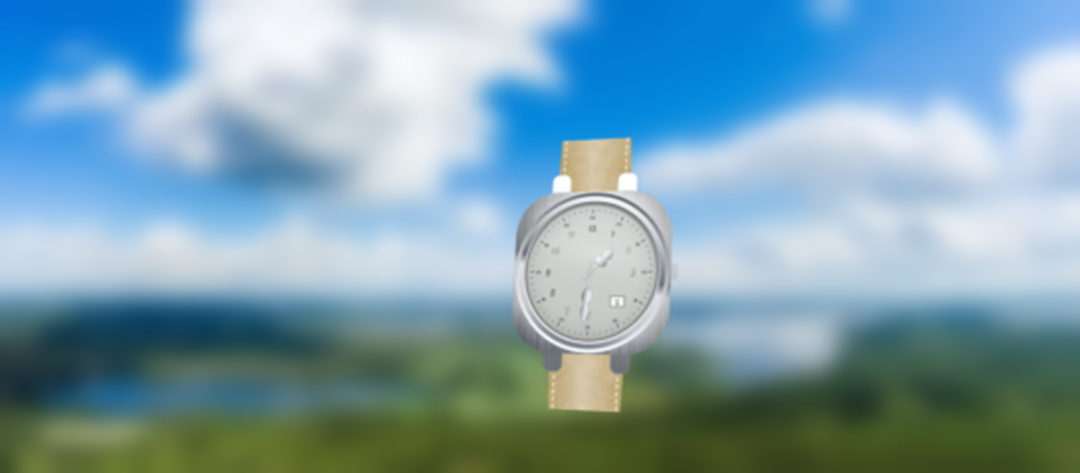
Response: 1:31
